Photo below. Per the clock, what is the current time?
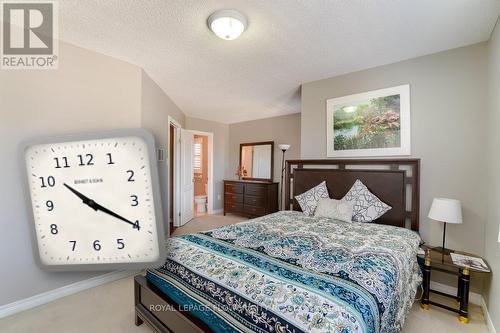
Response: 10:20
